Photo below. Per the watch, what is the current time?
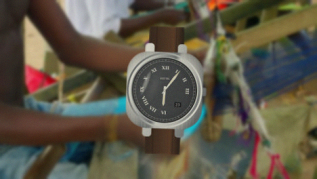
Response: 6:06
